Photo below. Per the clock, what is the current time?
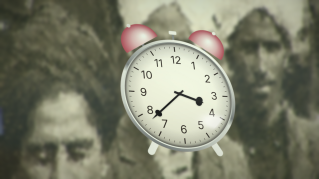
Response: 3:38
